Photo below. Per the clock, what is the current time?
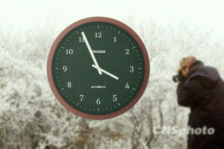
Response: 3:56
